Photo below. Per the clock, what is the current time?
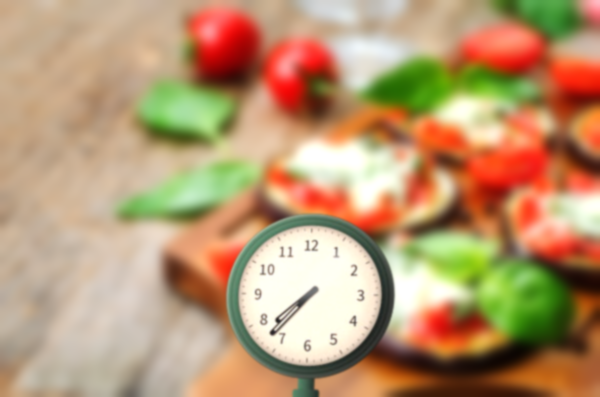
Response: 7:37
